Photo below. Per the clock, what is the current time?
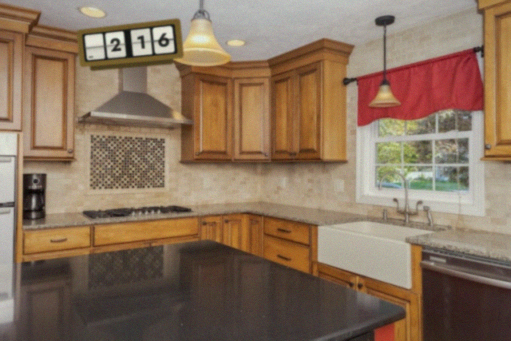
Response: 2:16
